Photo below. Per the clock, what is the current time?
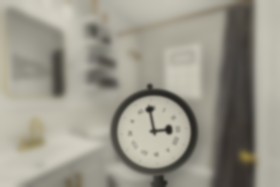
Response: 2:59
